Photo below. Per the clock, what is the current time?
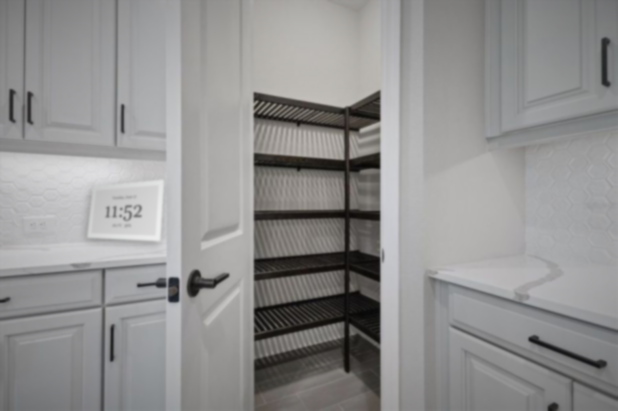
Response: 11:52
